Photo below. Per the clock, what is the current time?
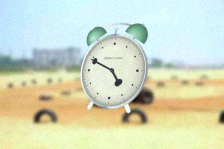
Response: 4:49
